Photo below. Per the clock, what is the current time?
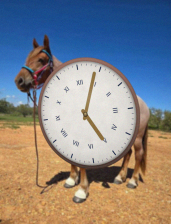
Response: 5:04
